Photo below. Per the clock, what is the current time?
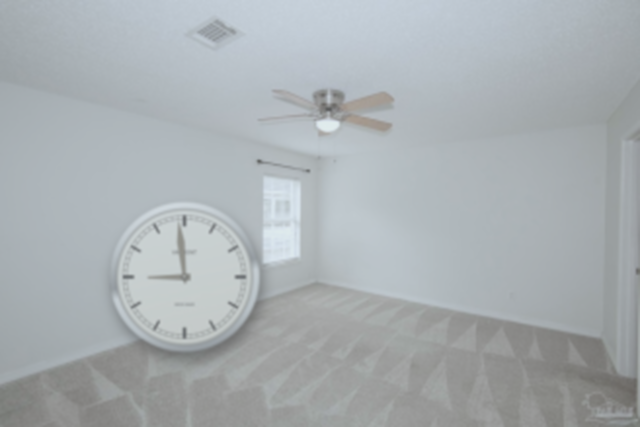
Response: 8:59
